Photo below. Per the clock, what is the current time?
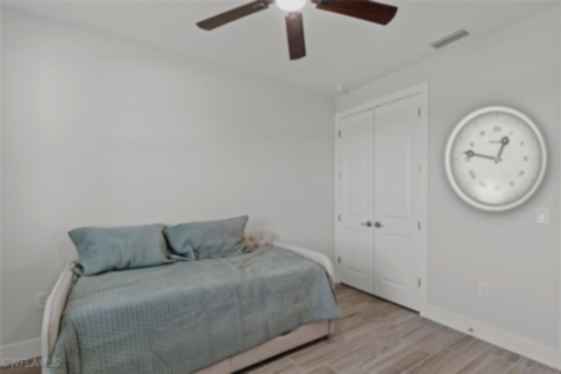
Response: 12:47
